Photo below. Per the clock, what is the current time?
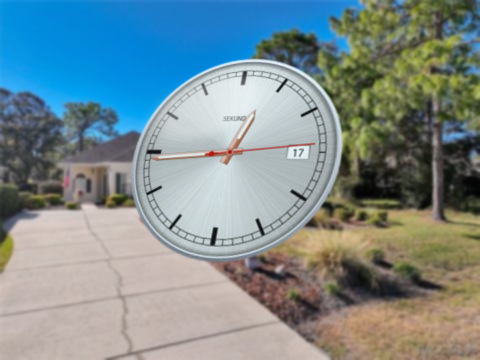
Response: 12:44:14
